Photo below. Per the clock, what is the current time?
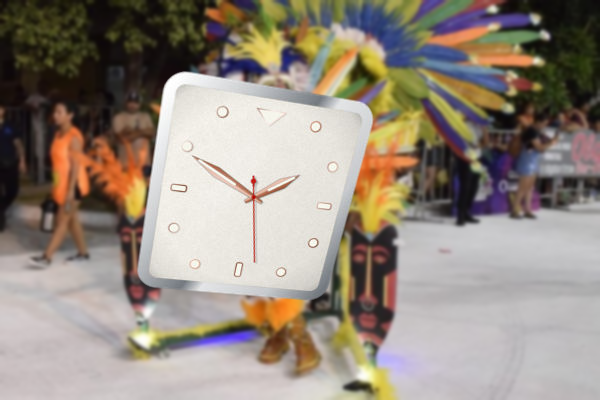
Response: 1:49:28
